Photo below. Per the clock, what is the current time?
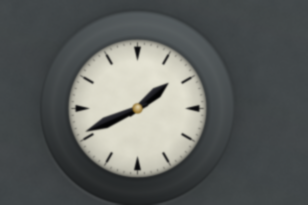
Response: 1:41
